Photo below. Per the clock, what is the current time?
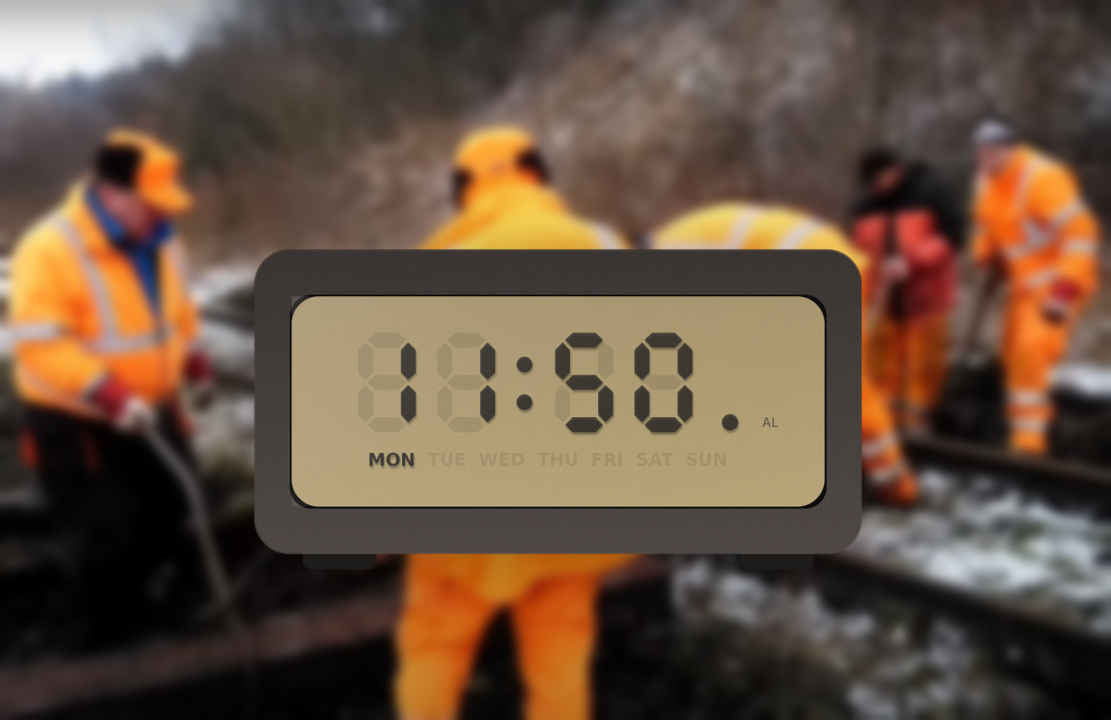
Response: 11:50
